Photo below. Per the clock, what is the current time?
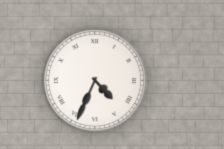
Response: 4:34
